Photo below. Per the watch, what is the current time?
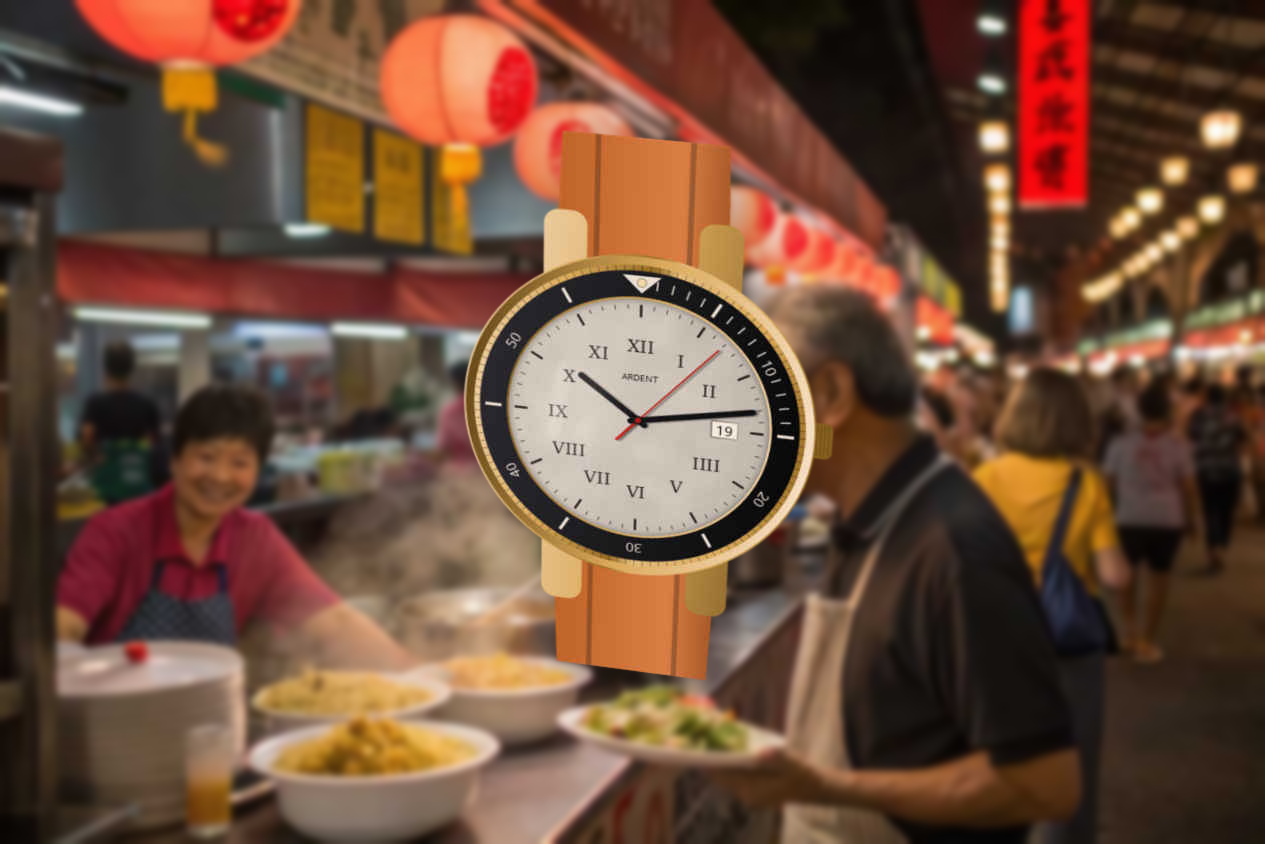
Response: 10:13:07
